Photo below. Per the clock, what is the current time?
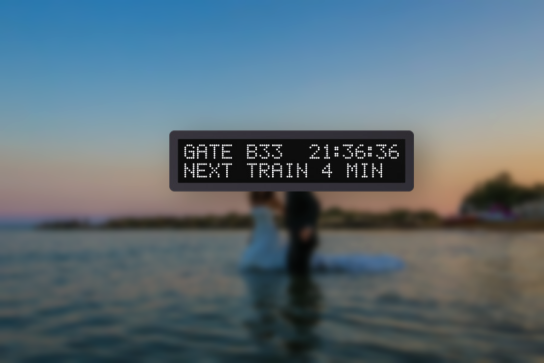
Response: 21:36:36
